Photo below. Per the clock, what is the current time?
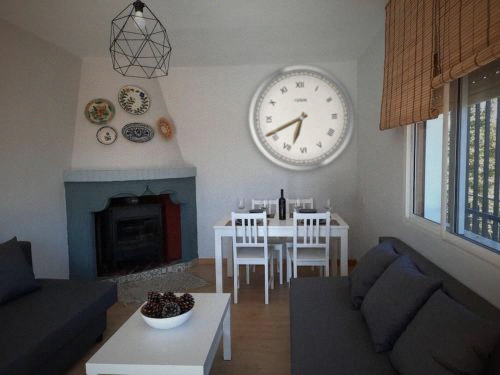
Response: 6:41
